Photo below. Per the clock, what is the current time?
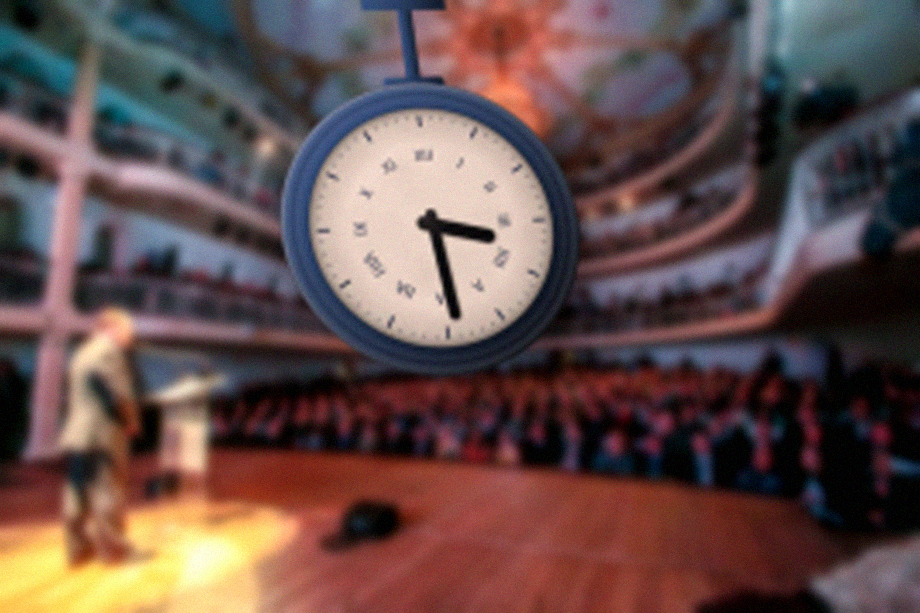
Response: 3:29
